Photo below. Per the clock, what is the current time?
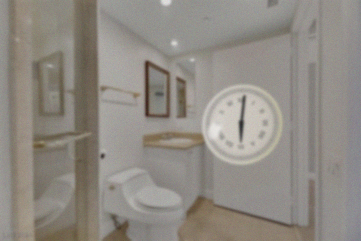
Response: 6:01
